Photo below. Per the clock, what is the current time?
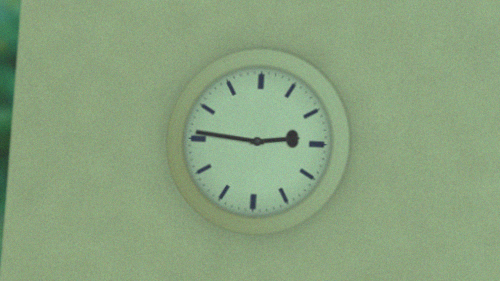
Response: 2:46
